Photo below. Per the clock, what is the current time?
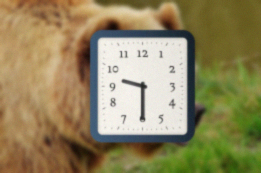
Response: 9:30
